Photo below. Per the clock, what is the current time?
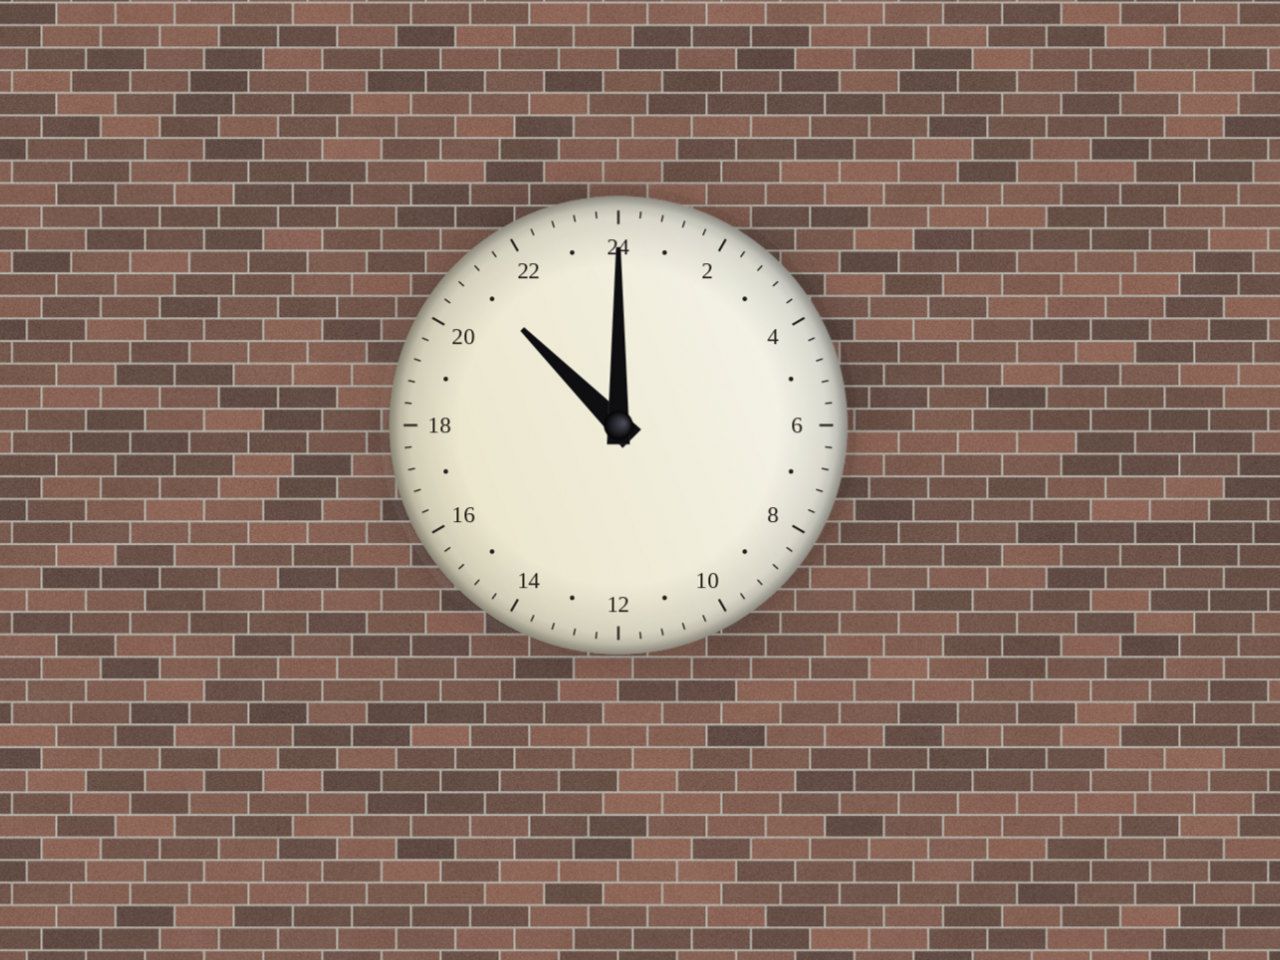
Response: 21:00
